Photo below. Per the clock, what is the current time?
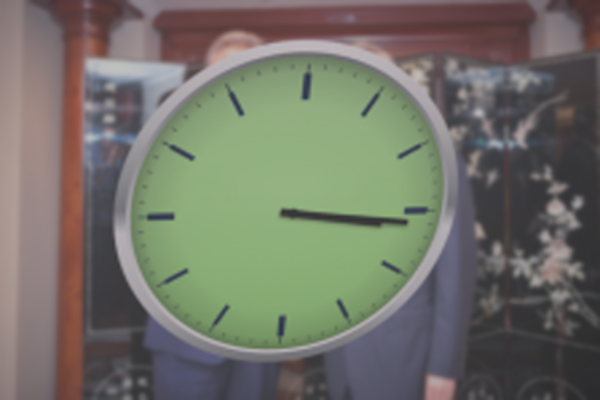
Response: 3:16
